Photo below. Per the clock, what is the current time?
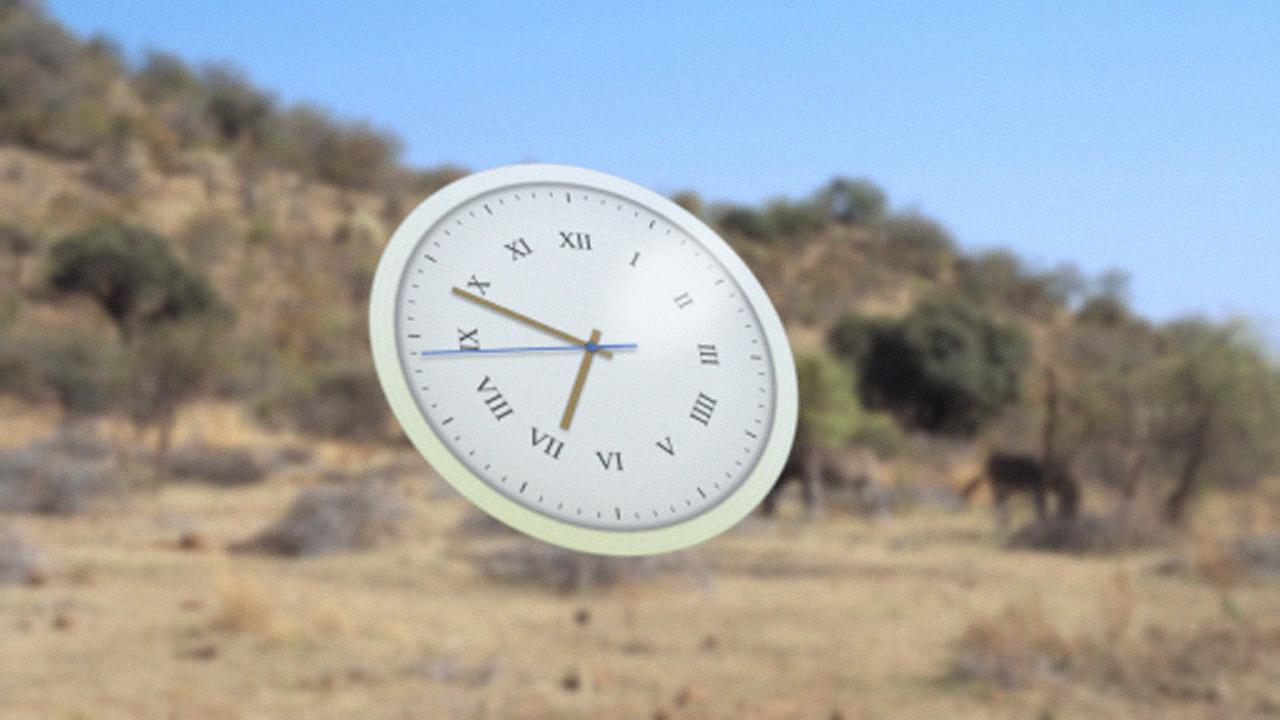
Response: 6:48:44
